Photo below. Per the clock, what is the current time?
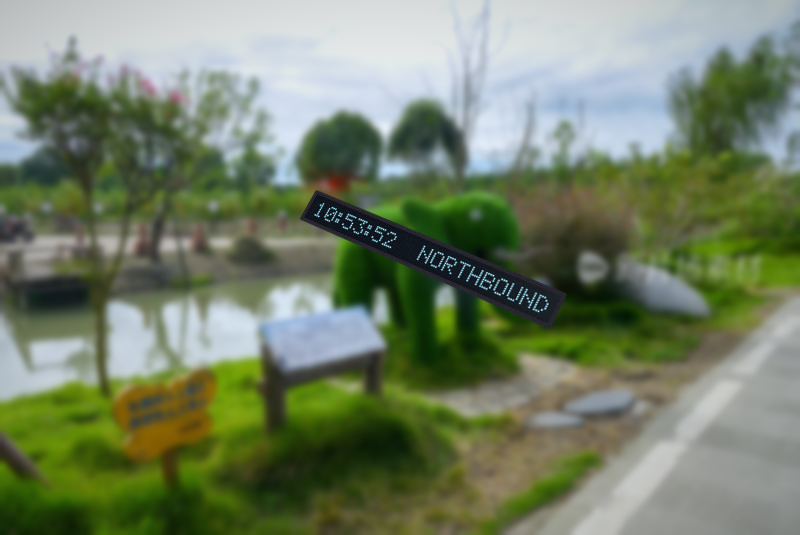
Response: 10:53:52
